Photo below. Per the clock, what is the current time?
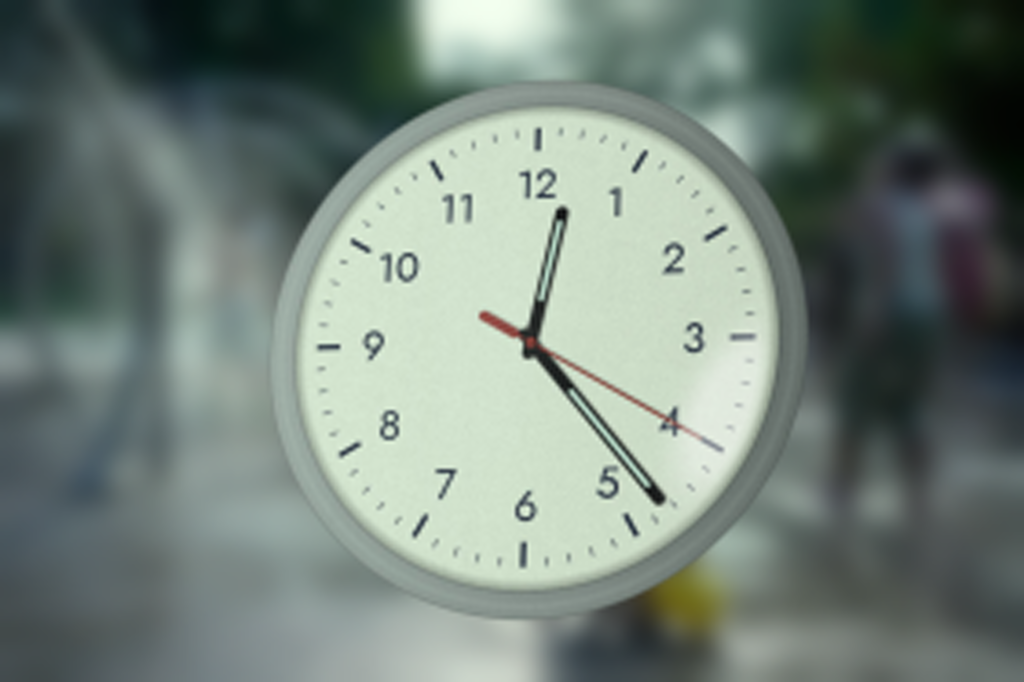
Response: 12:23:20
